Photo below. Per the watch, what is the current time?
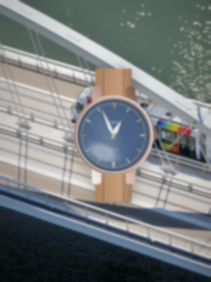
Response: 12:56
